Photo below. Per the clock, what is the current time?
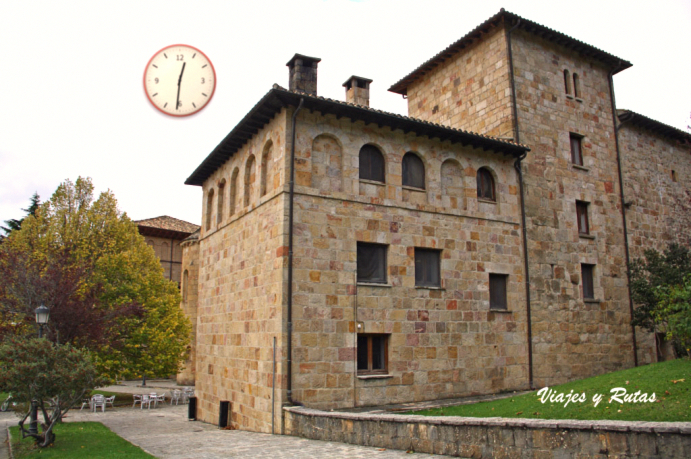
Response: 12:31
